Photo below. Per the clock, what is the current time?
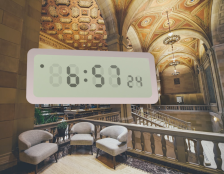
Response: 6:57:24
